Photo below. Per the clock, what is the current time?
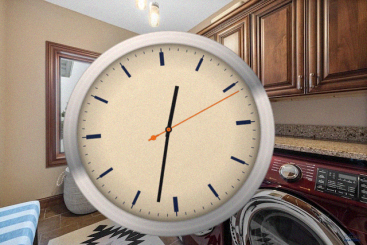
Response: 12:32:11
